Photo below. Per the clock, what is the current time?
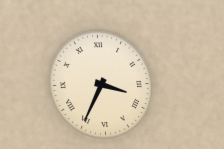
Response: 3:35
